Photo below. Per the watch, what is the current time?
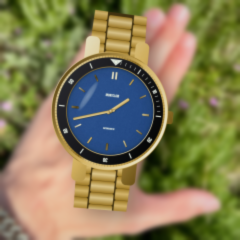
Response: 1:42
